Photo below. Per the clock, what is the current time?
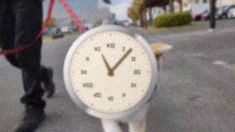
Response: 11:07
